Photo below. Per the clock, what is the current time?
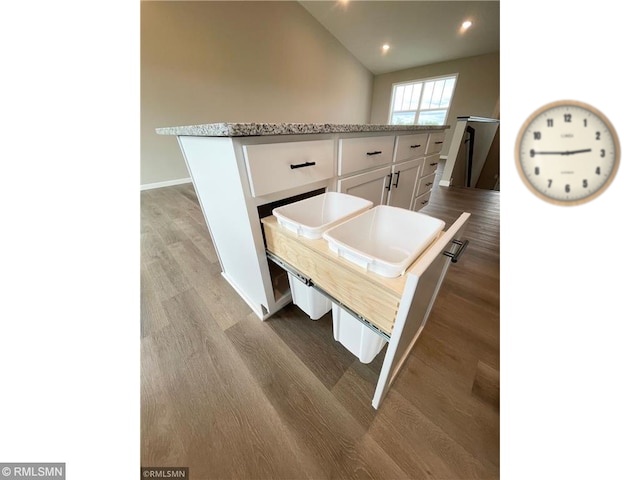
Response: 2:45
